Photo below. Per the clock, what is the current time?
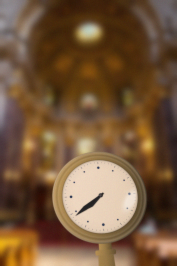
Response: 7:39
